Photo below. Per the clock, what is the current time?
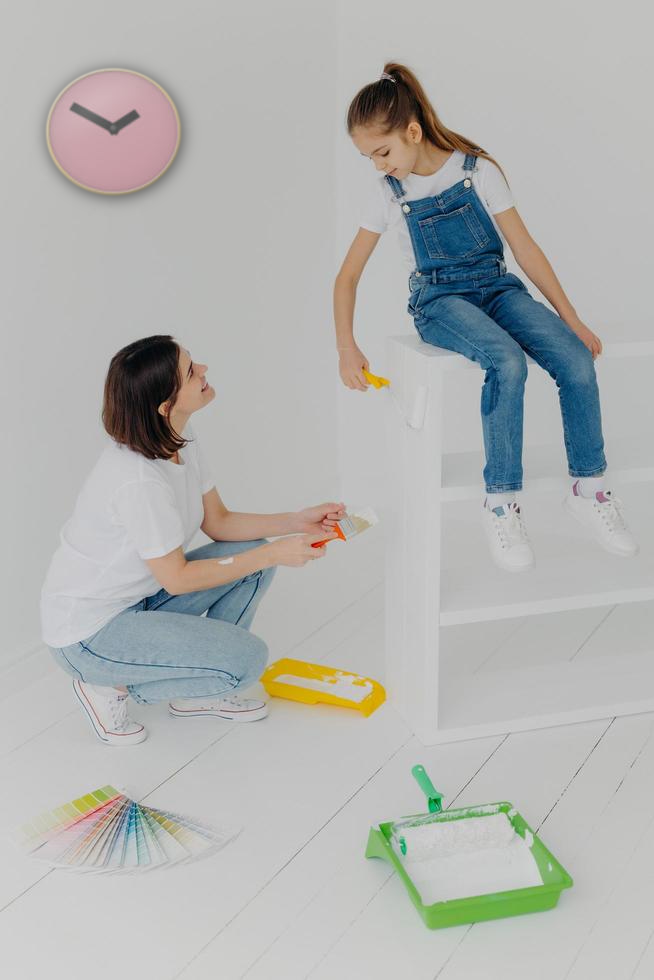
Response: 1:50
